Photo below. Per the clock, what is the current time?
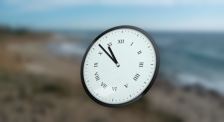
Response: 10:52
